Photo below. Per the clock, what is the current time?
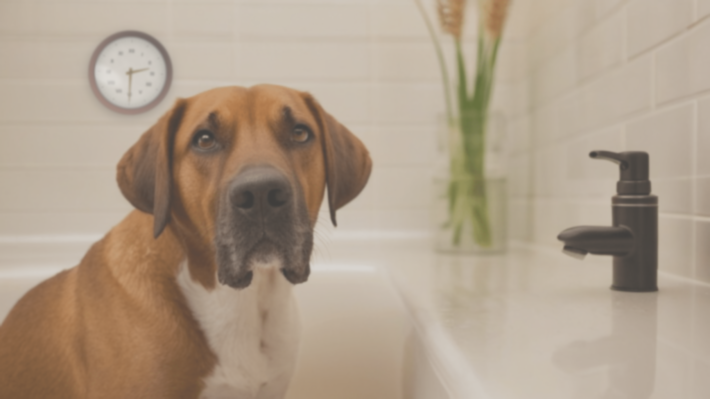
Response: 2:30
